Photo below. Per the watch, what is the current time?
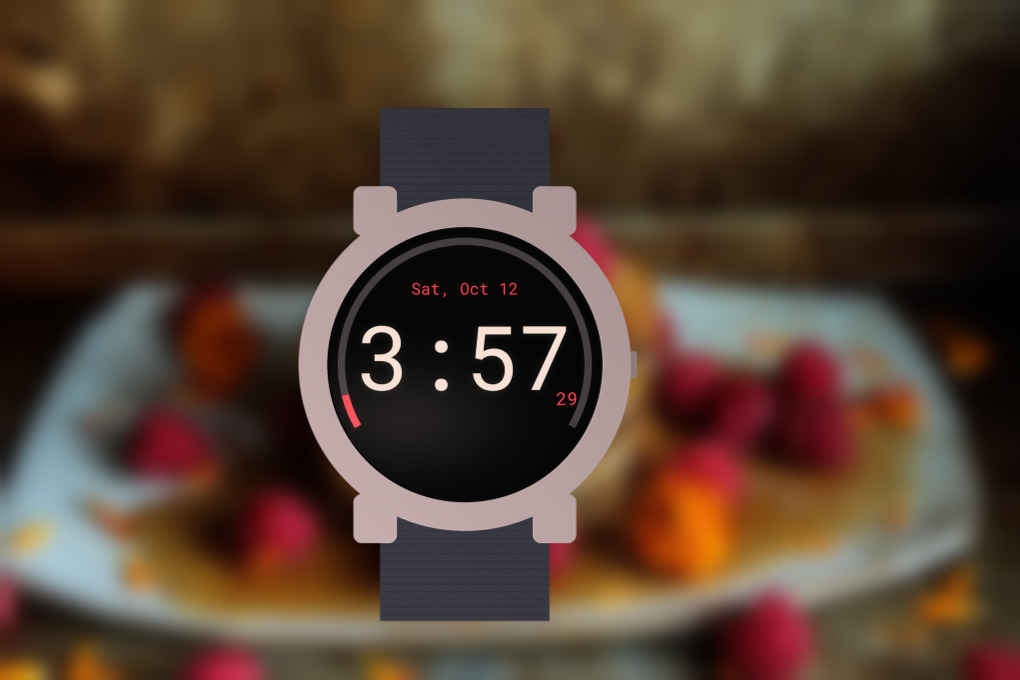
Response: 3:57:29
